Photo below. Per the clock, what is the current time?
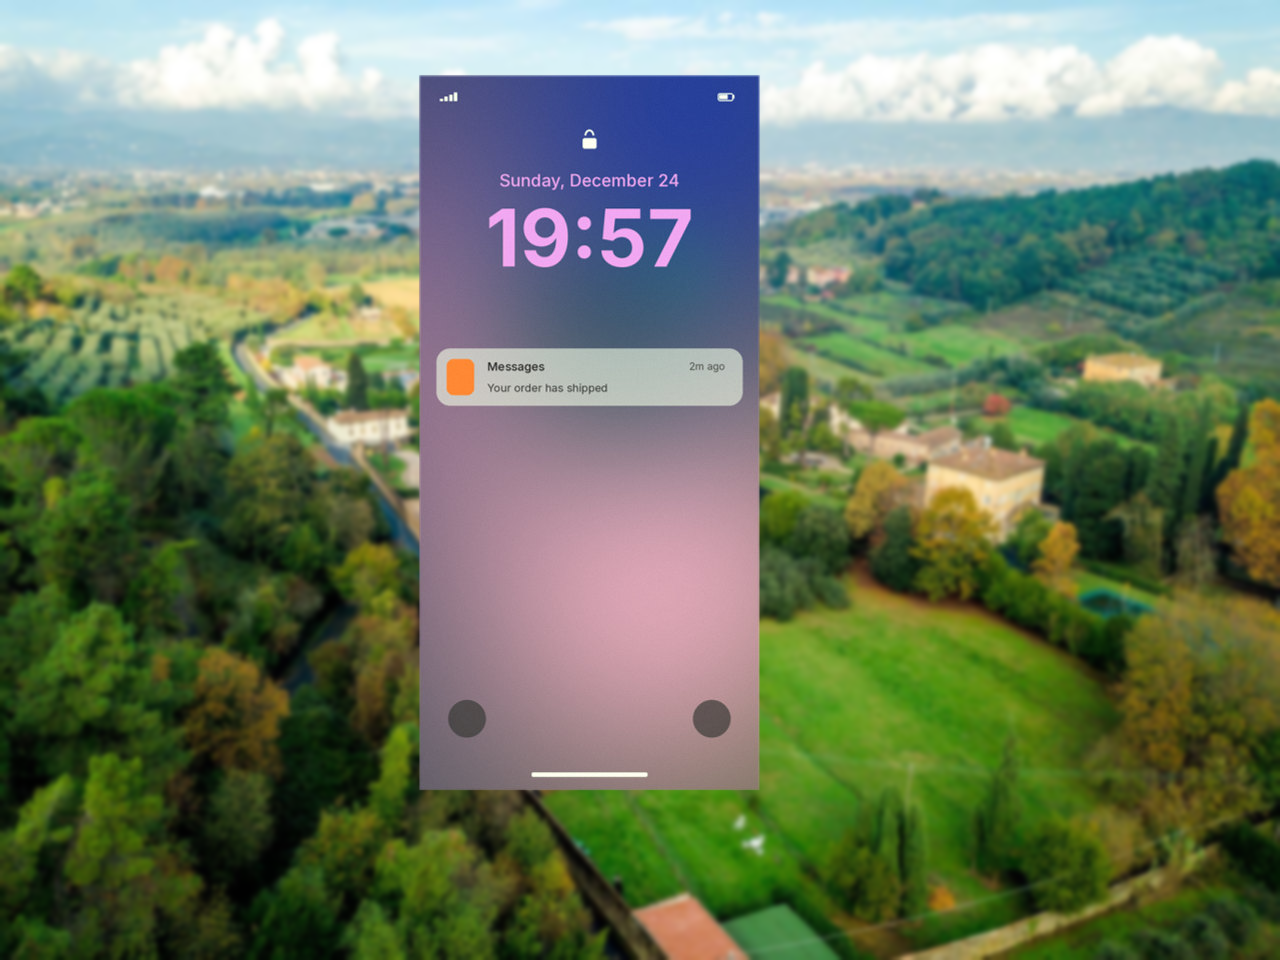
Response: 19:57
